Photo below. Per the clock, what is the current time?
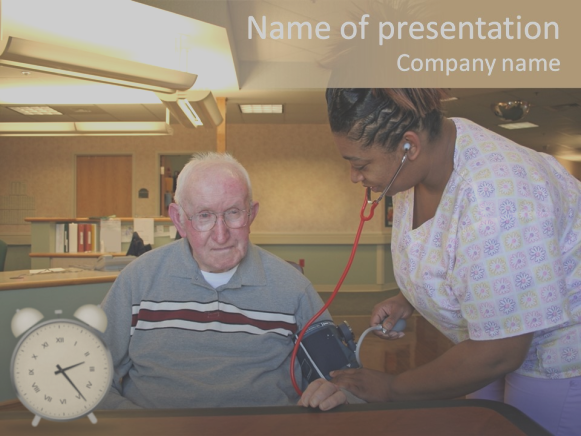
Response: 2:24
